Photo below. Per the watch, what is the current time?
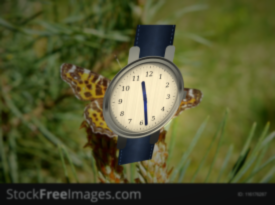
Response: 11:28
